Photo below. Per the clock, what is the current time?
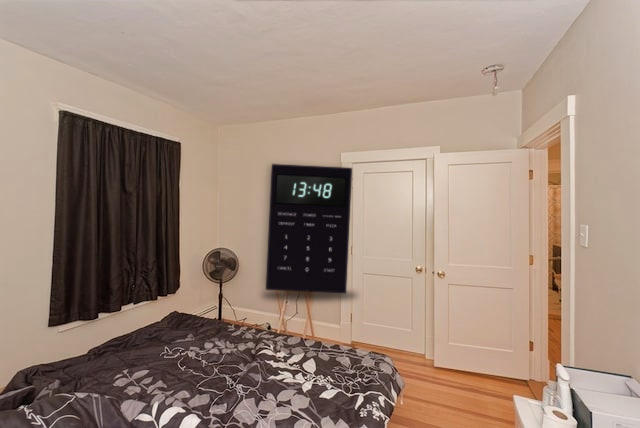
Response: 13:48
